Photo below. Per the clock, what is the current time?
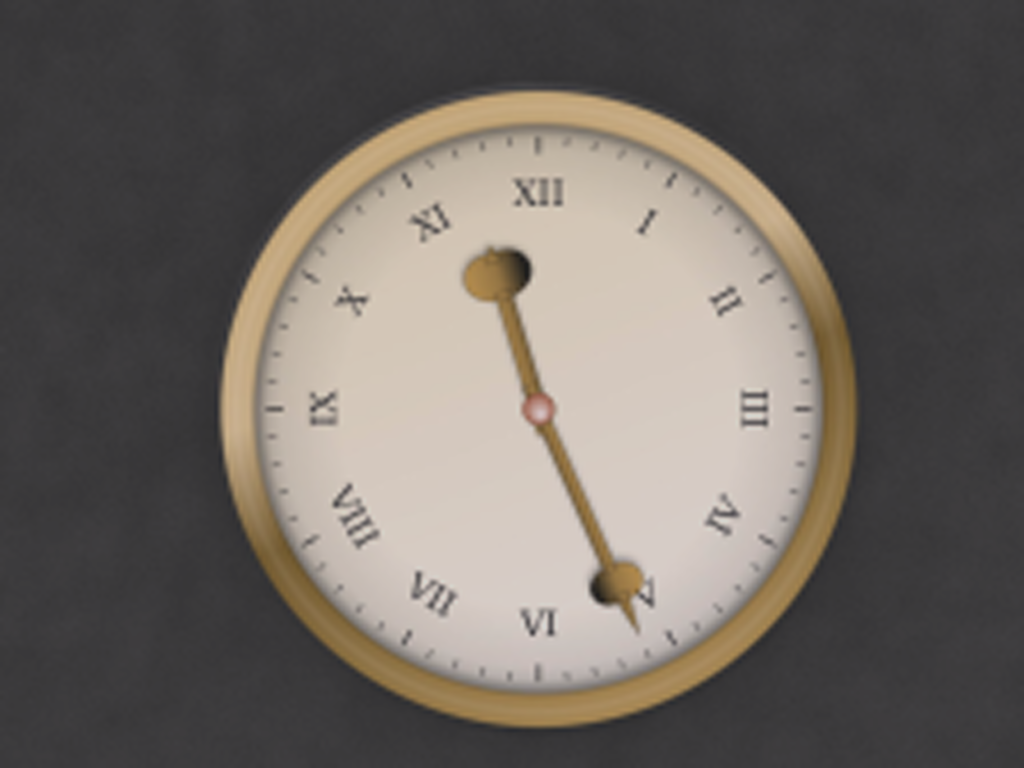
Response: 11:26
